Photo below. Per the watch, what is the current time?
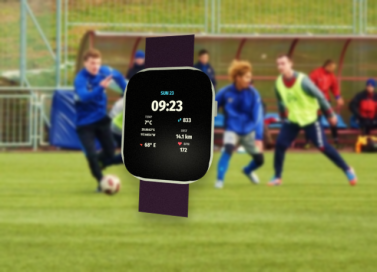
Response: 9:23
